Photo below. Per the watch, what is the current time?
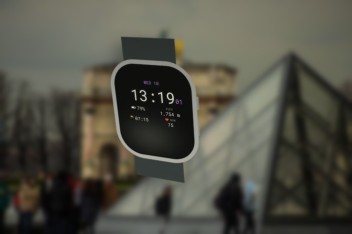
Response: 13:19
